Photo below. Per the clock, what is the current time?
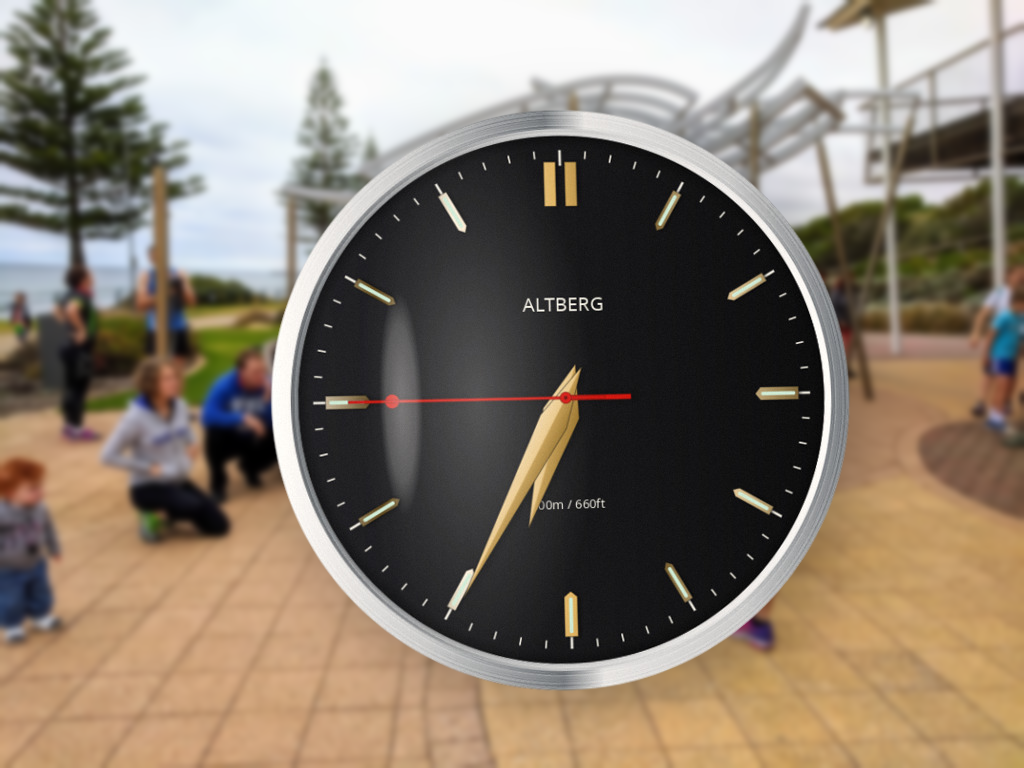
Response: 6:34:45
